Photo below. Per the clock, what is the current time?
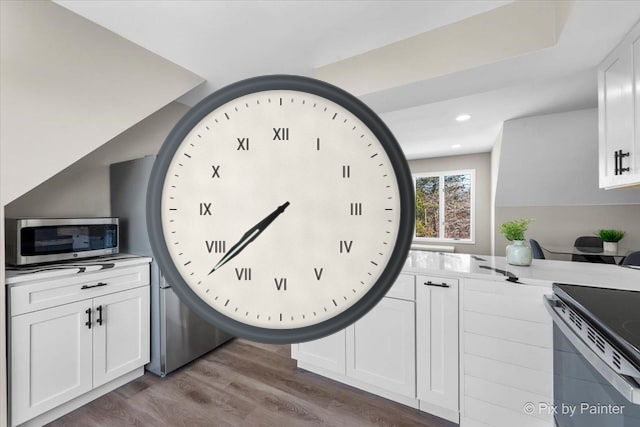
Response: 7:38
